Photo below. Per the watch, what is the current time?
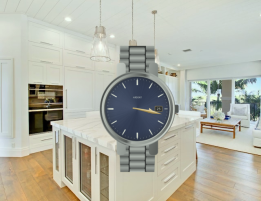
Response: 3:17
